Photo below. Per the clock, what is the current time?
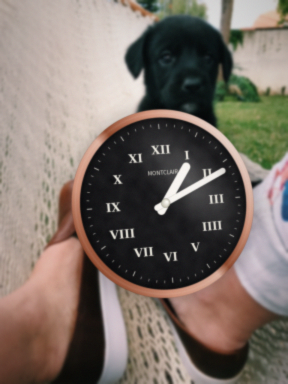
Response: 1:11
